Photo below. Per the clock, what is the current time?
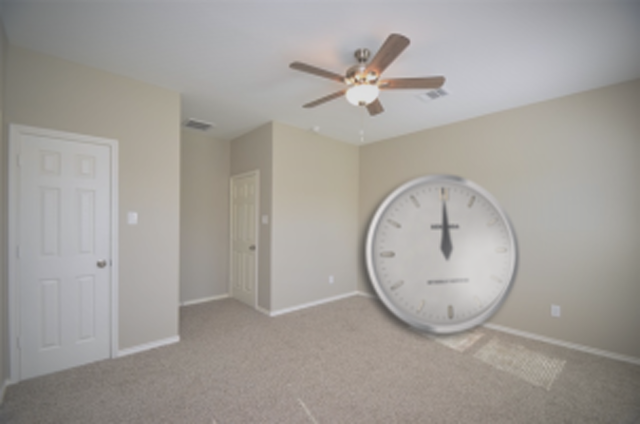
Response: 12:00
